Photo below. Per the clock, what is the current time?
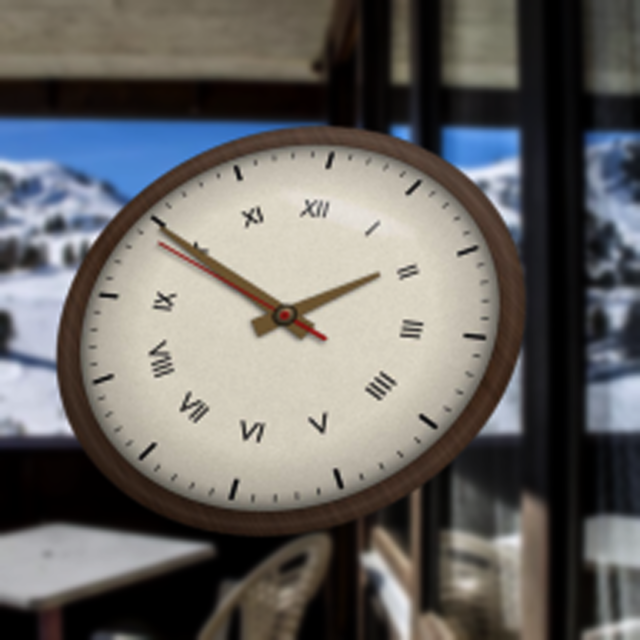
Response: 1:49:49
